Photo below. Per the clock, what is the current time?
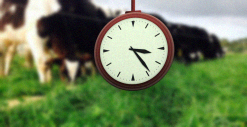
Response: 3:24
